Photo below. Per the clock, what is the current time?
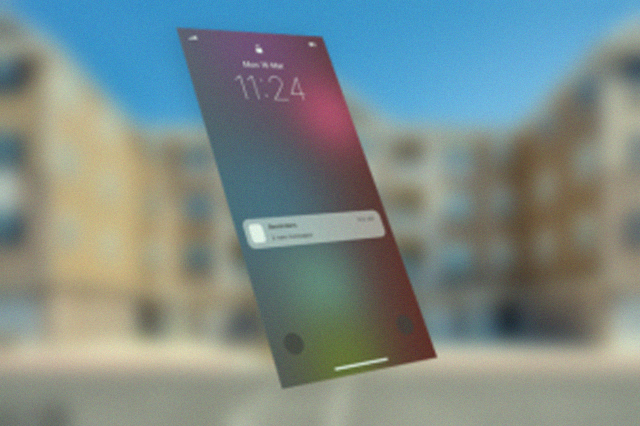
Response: 11:24
